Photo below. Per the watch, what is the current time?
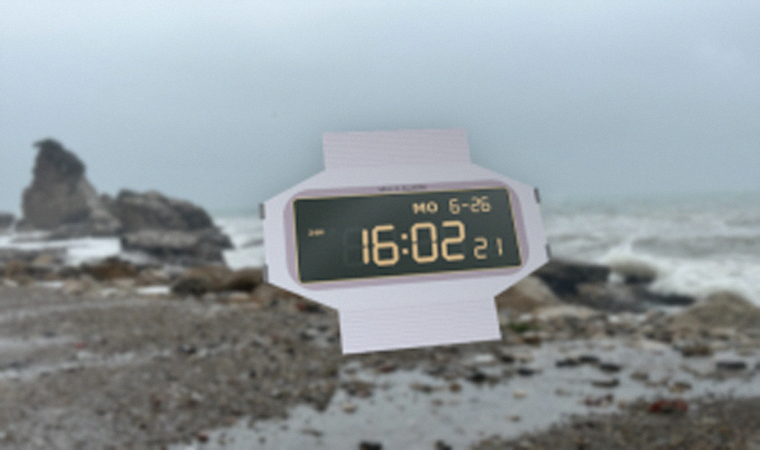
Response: 16:02:21
